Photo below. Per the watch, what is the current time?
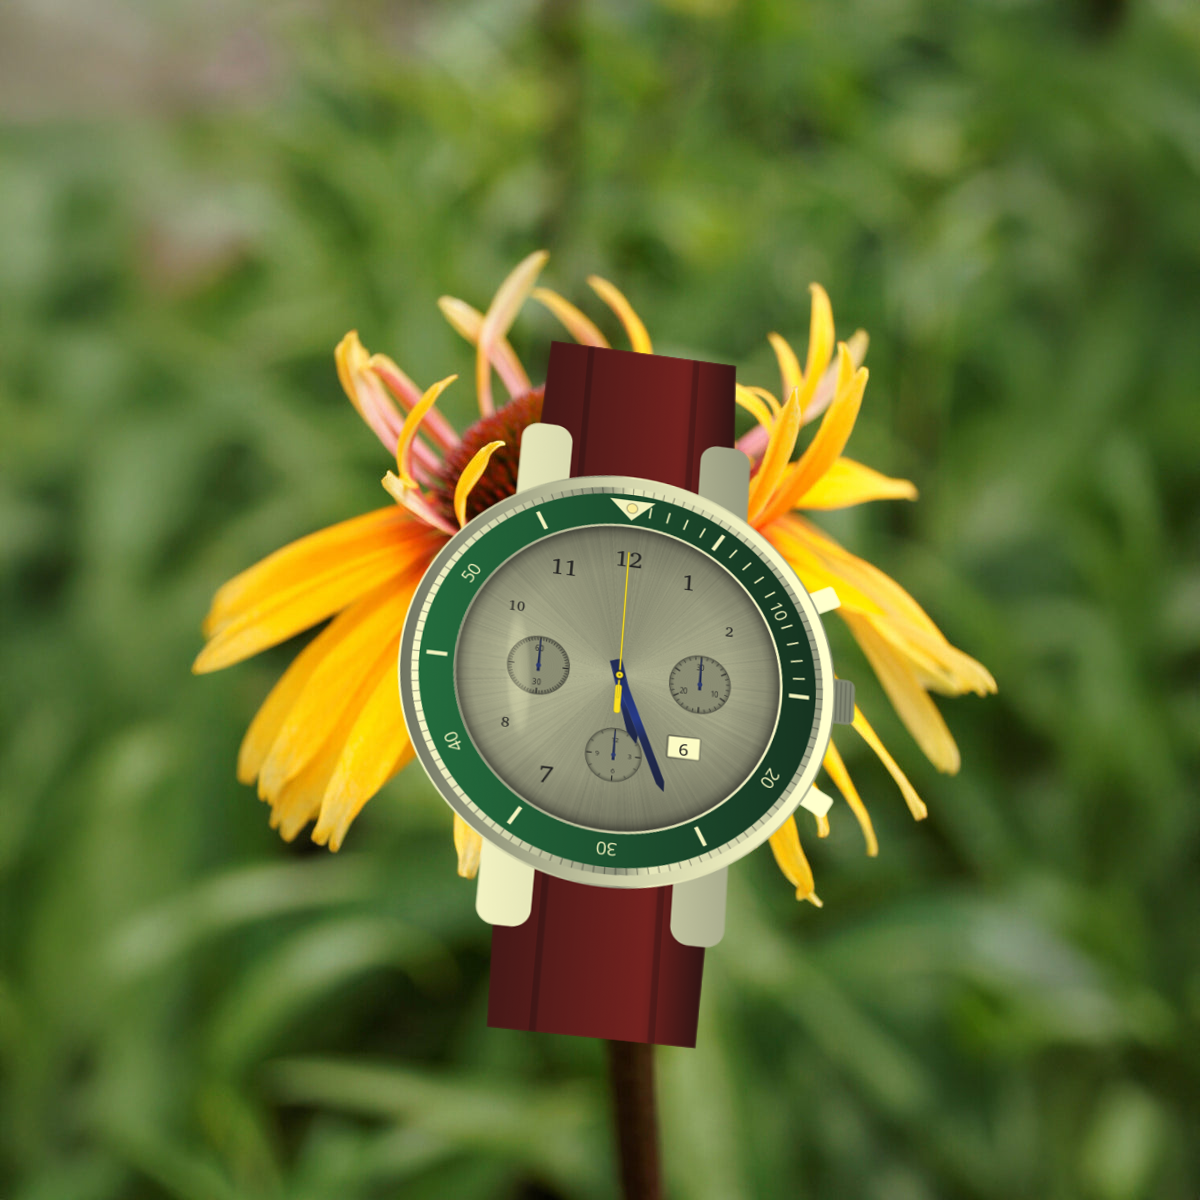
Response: 5:26
